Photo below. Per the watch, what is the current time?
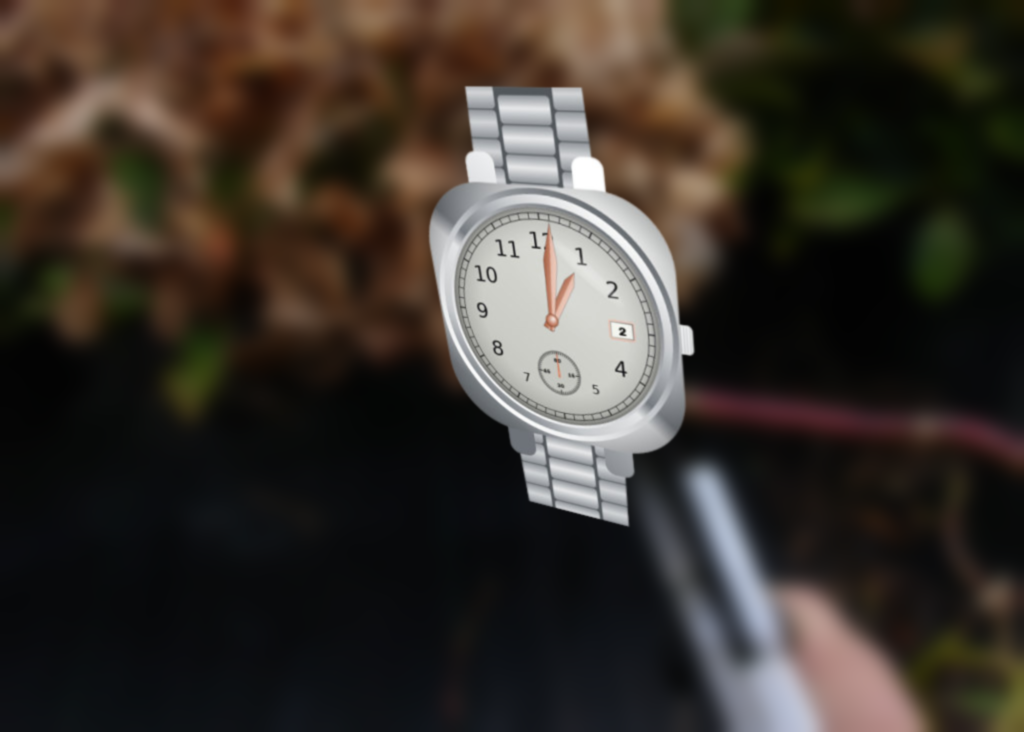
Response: 1:01
